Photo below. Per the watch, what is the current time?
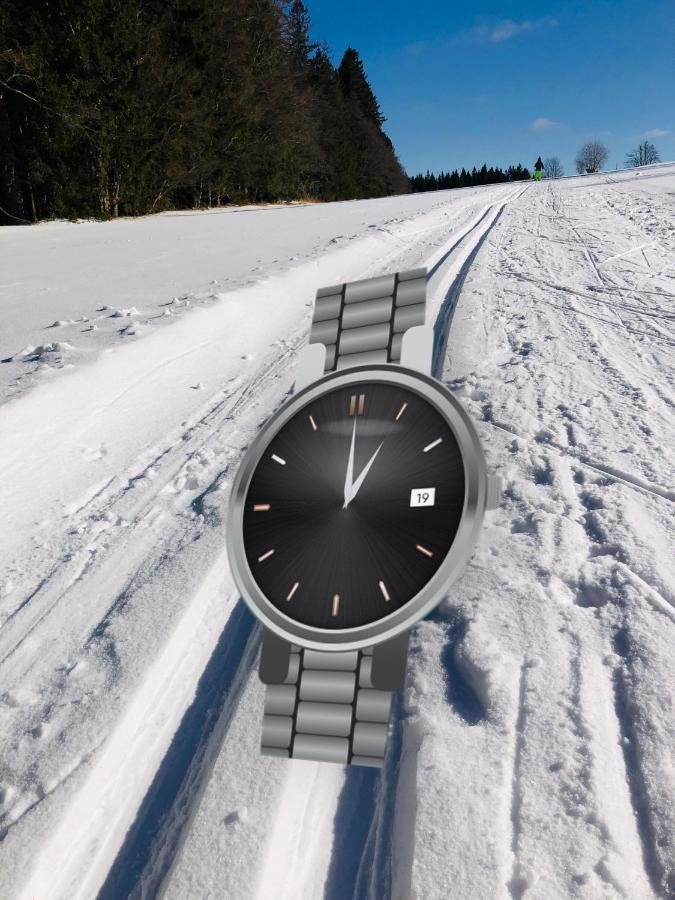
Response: 1:00
